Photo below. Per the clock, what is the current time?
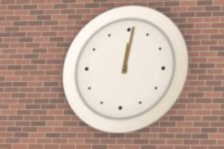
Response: 12:01
